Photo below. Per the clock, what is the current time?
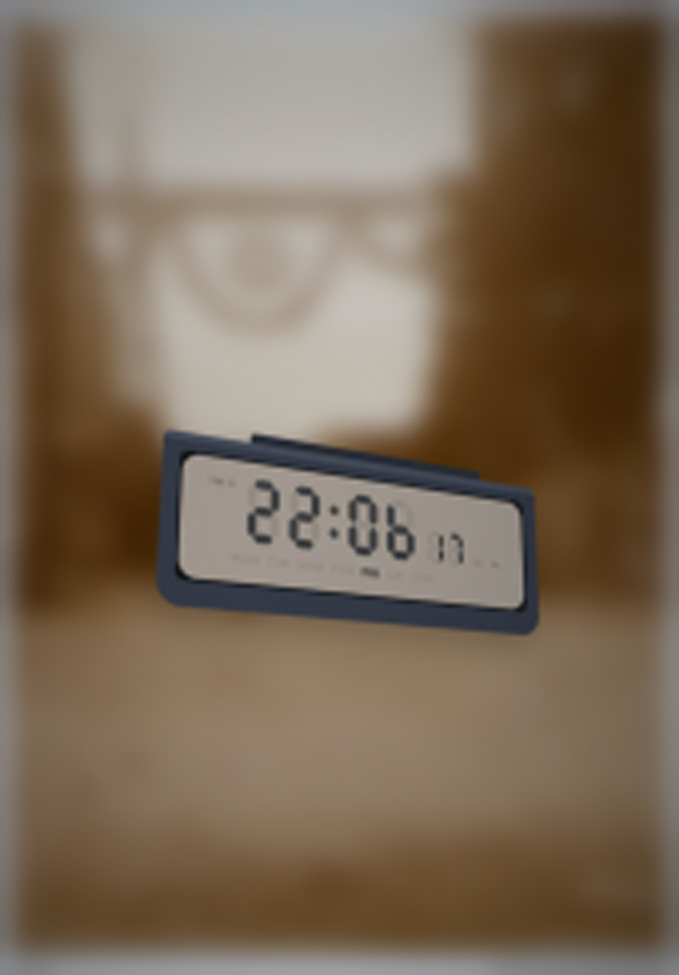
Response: 22:06:17
